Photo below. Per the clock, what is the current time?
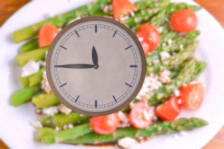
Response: 11:45
